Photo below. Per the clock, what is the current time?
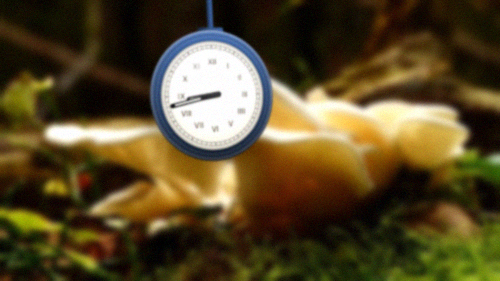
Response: 8:43
